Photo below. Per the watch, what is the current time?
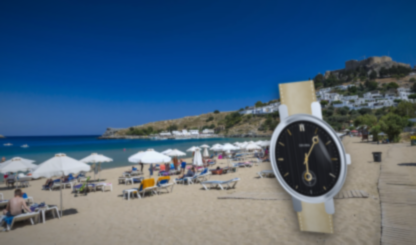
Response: 6:06
